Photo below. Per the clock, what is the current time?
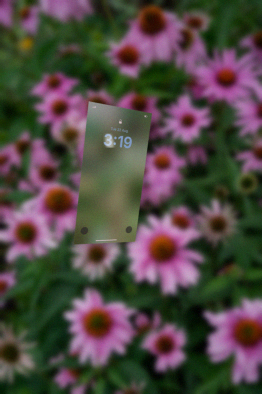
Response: 3:19
